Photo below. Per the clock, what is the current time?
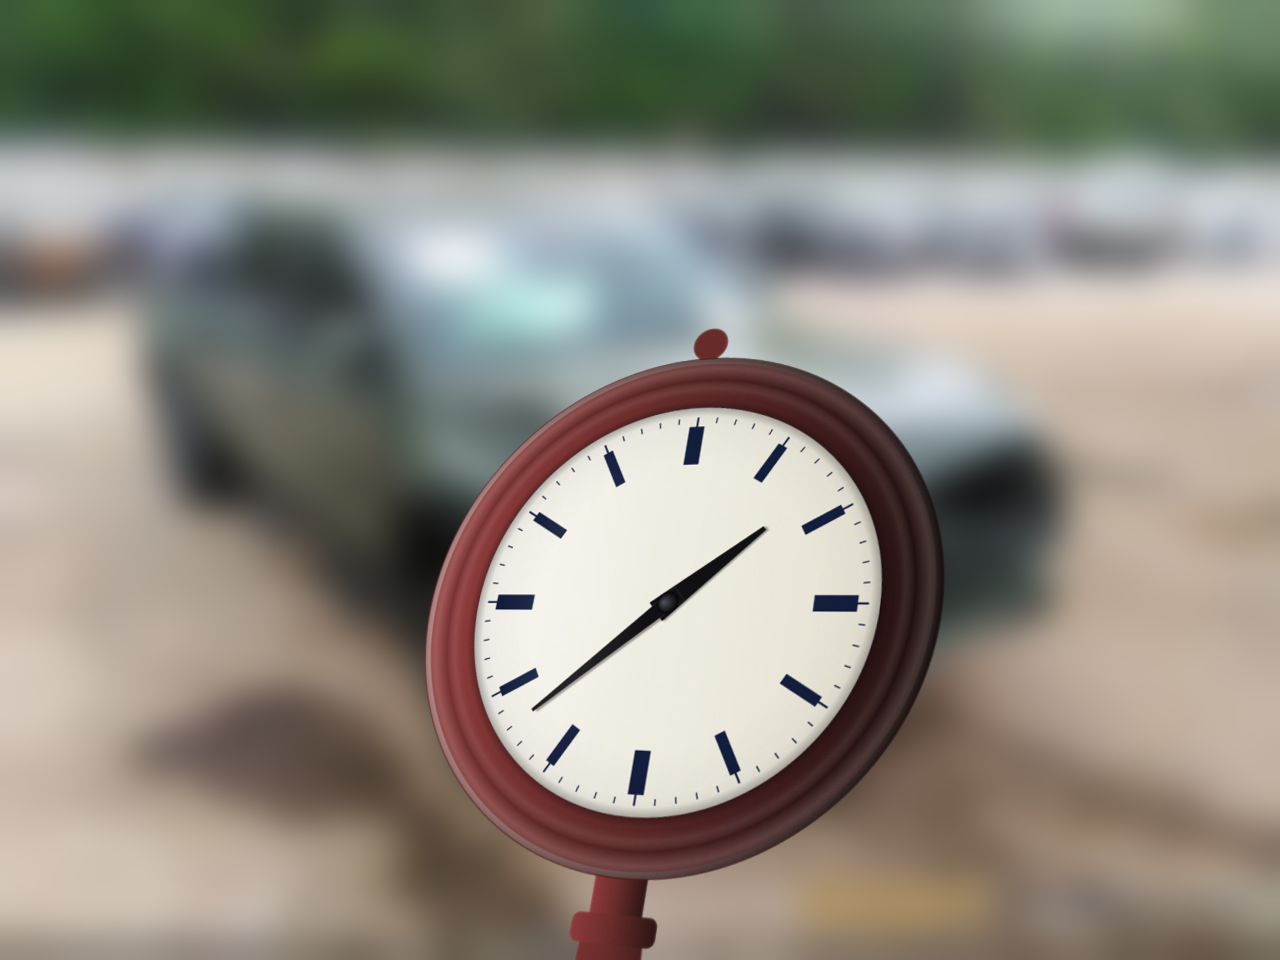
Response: 1:38
